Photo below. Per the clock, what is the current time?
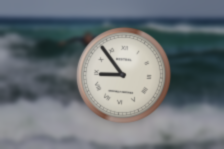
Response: 8:53
